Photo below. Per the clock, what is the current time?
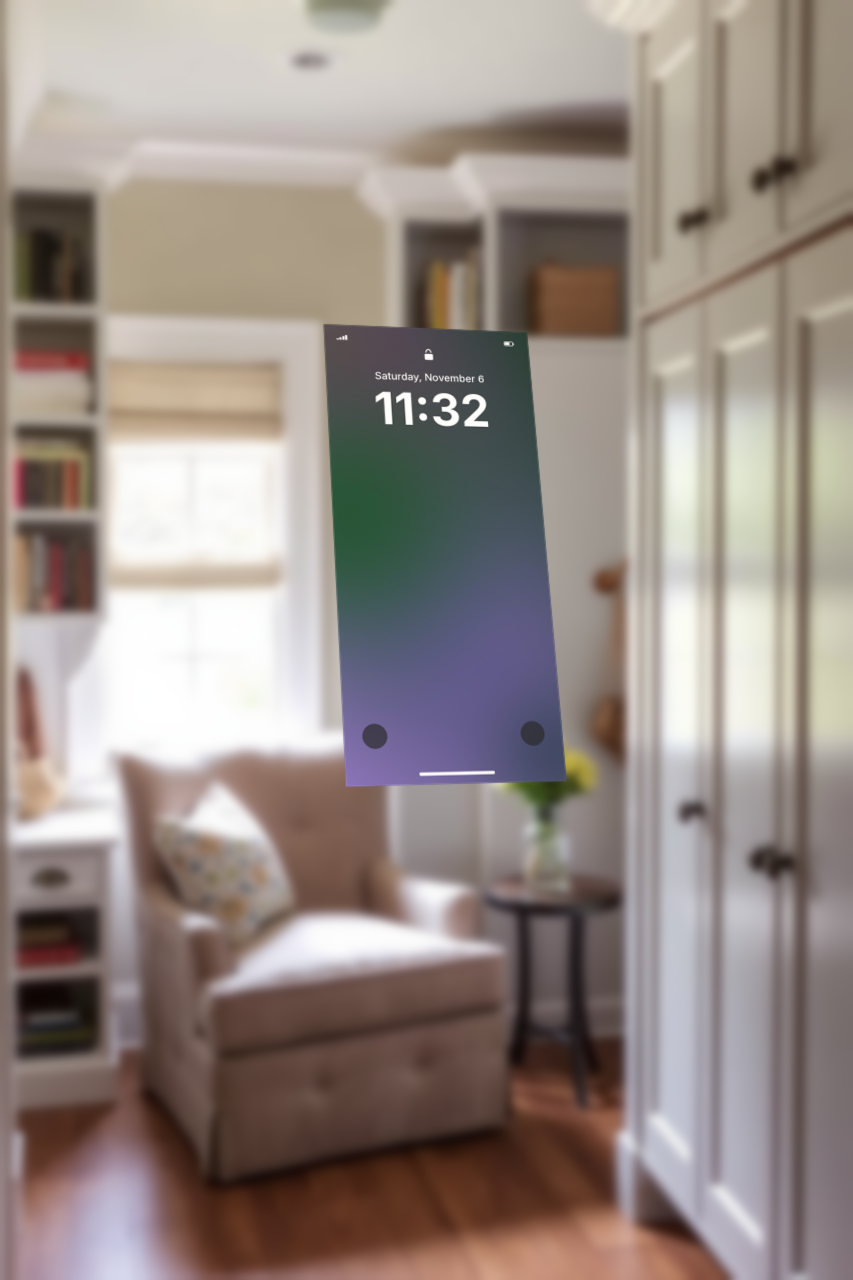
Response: 11:32
